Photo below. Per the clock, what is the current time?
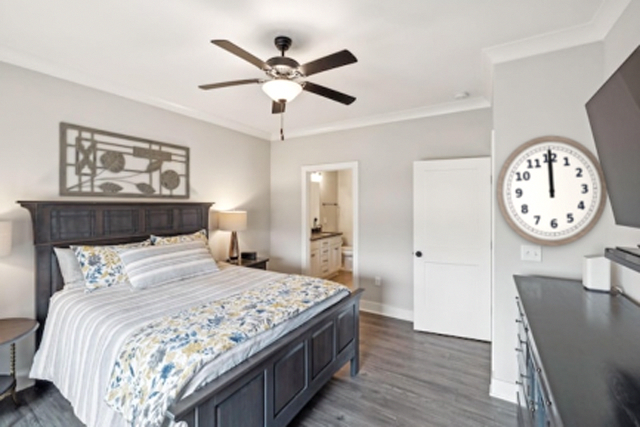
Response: 12:00
